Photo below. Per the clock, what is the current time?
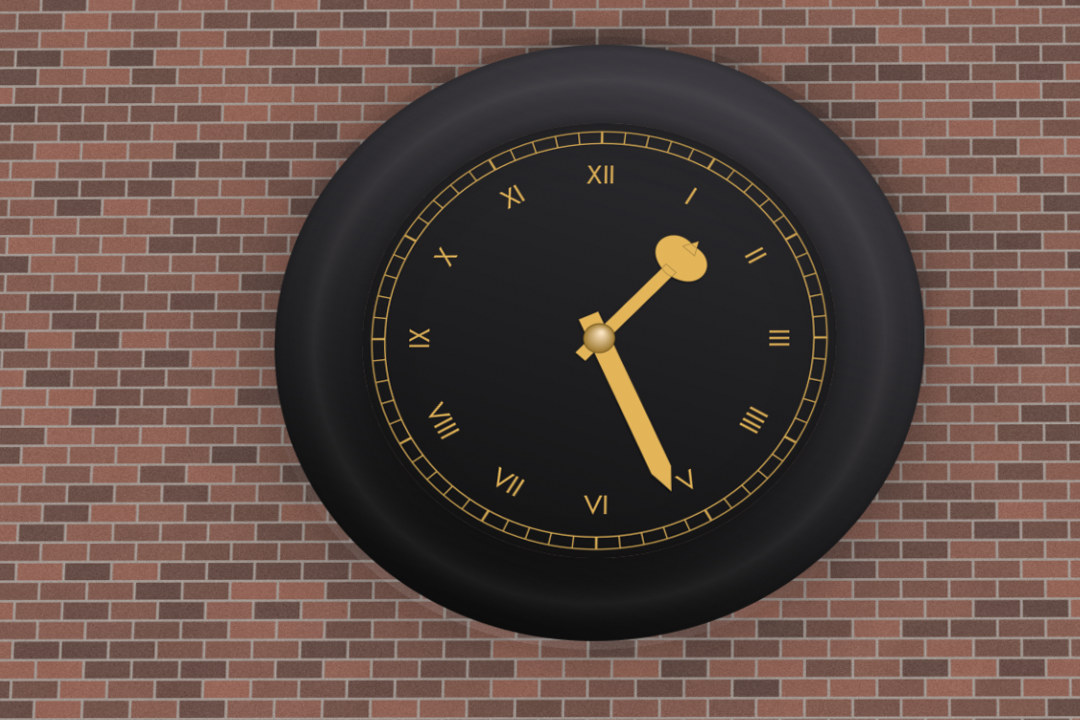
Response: 1:26
